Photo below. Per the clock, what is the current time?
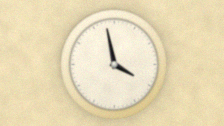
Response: 3:58
